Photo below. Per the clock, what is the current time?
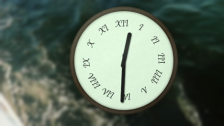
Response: 12:31
